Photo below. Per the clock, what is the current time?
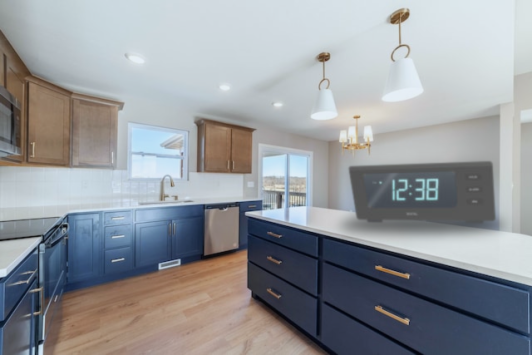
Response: 12:38
